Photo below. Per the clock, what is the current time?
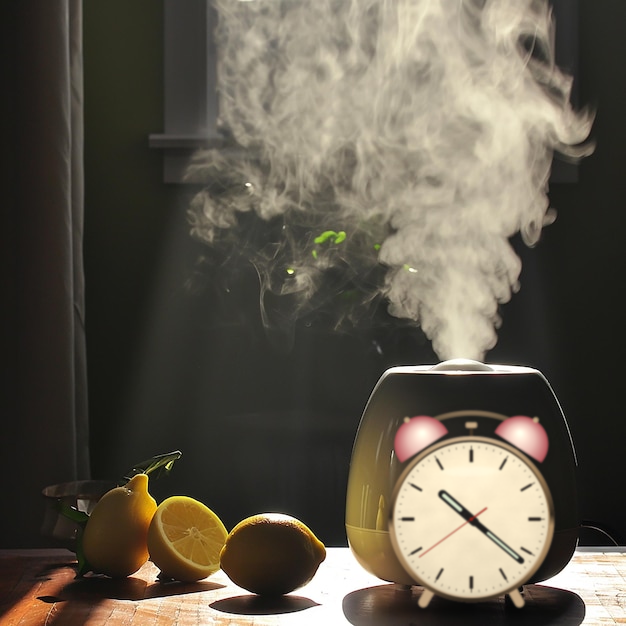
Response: 10:21:39
